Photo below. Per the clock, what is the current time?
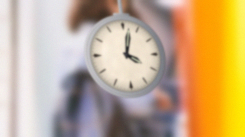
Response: 4:02
